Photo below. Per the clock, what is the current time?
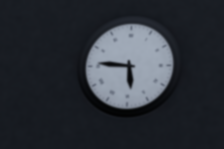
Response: 5:46
